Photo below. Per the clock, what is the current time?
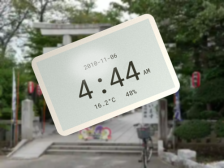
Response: 4:44
